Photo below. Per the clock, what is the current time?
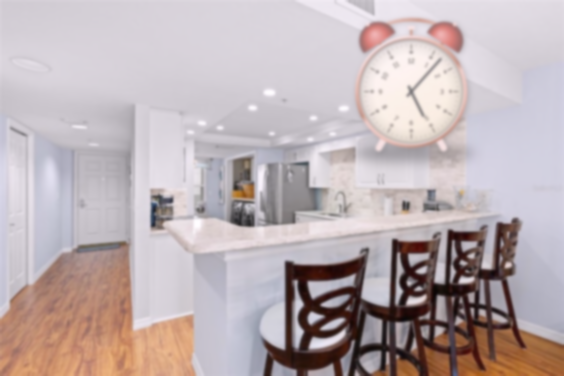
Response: 5:07
